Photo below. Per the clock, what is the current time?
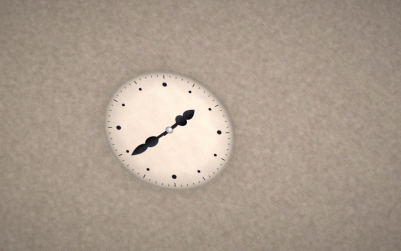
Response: 1:39
